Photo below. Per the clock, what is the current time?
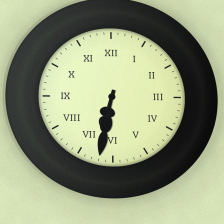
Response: 6:32
